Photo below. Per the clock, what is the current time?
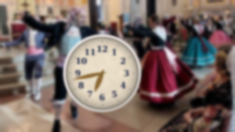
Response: 6:43
